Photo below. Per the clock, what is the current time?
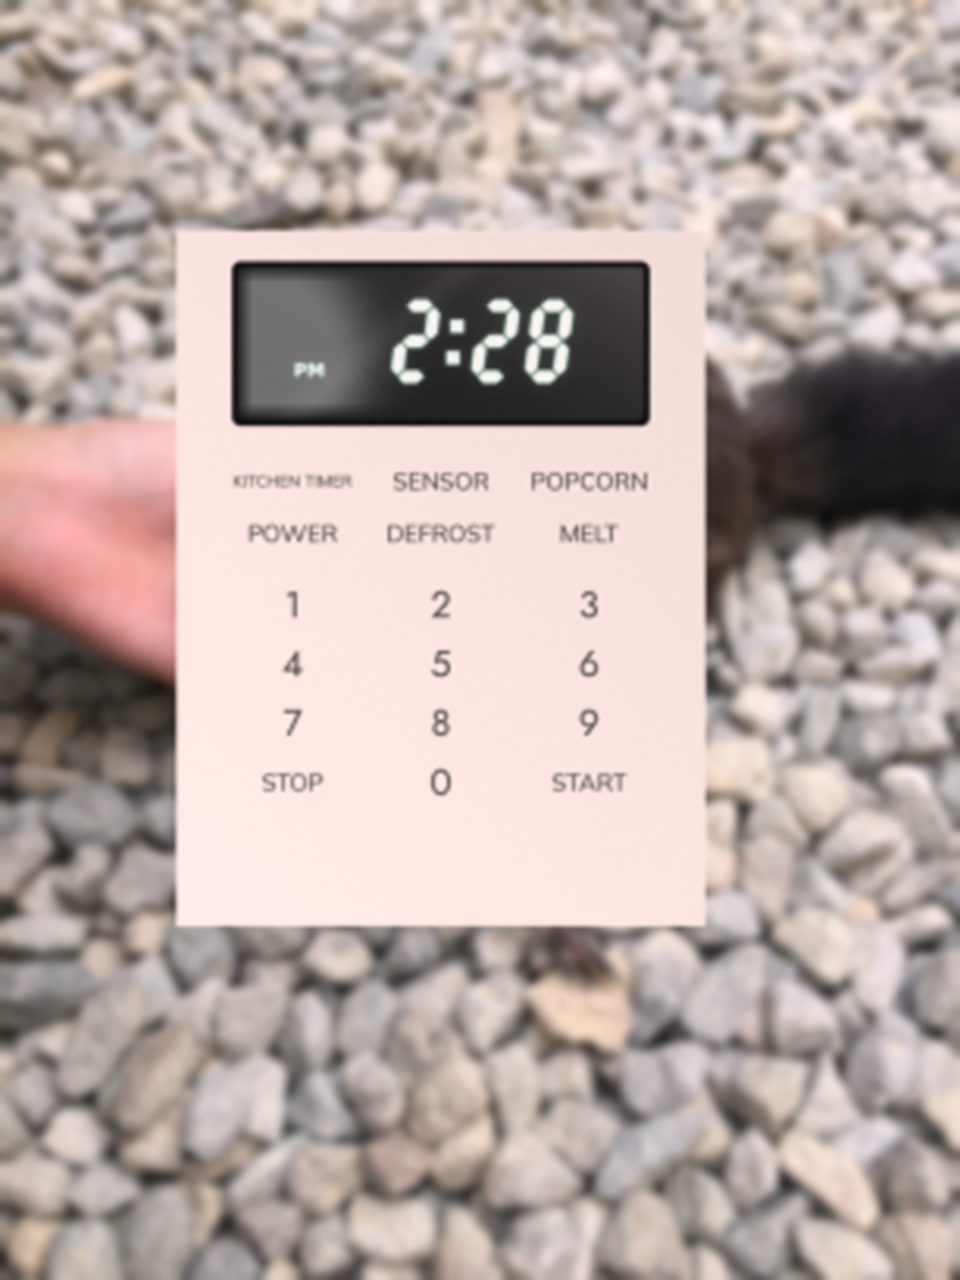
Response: 2:28
